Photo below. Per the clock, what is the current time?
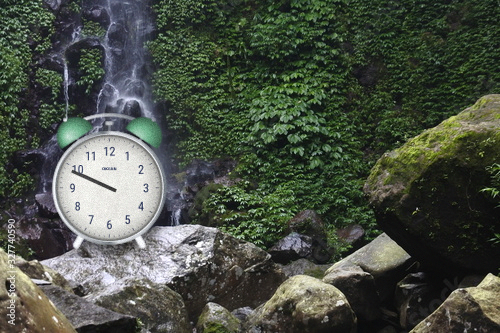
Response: 9:49
